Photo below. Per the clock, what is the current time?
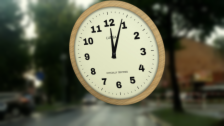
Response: 12:04
